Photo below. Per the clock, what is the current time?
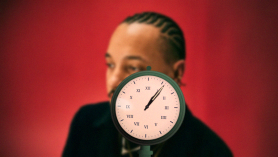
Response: 1:06
